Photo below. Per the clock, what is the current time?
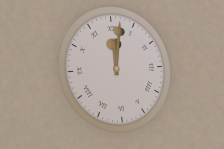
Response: 12:02
